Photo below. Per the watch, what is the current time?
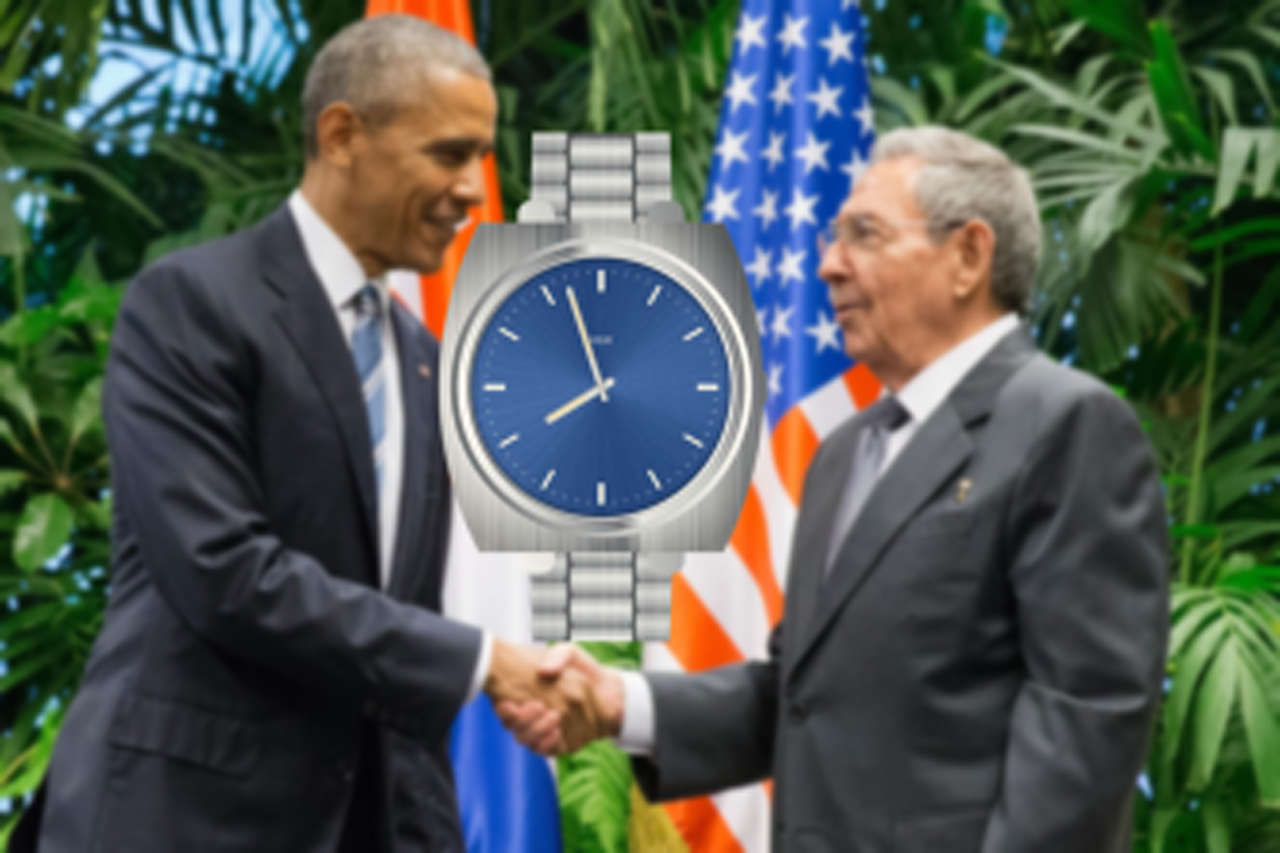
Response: 7:57
